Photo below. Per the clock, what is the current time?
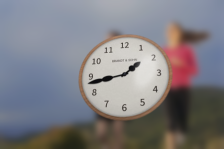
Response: 1:43
